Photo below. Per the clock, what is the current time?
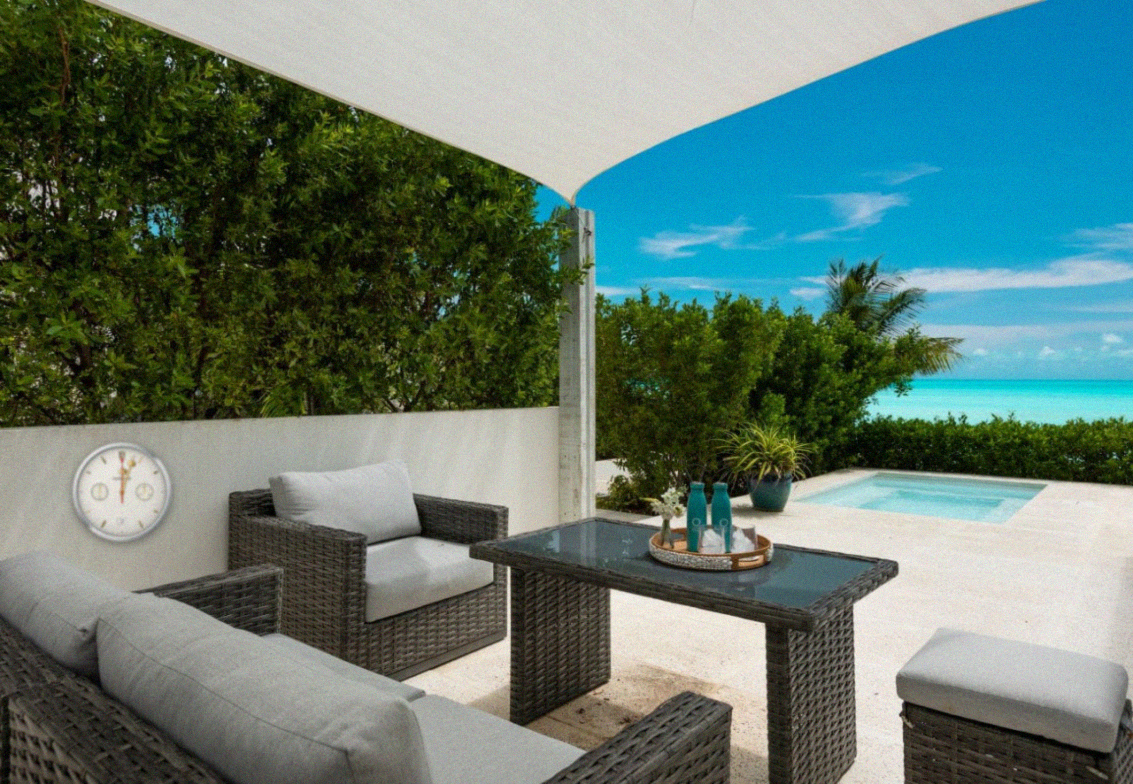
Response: 12:03
